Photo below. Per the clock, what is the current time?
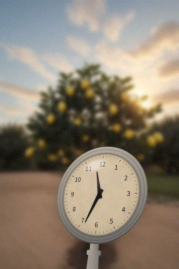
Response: 11:34
